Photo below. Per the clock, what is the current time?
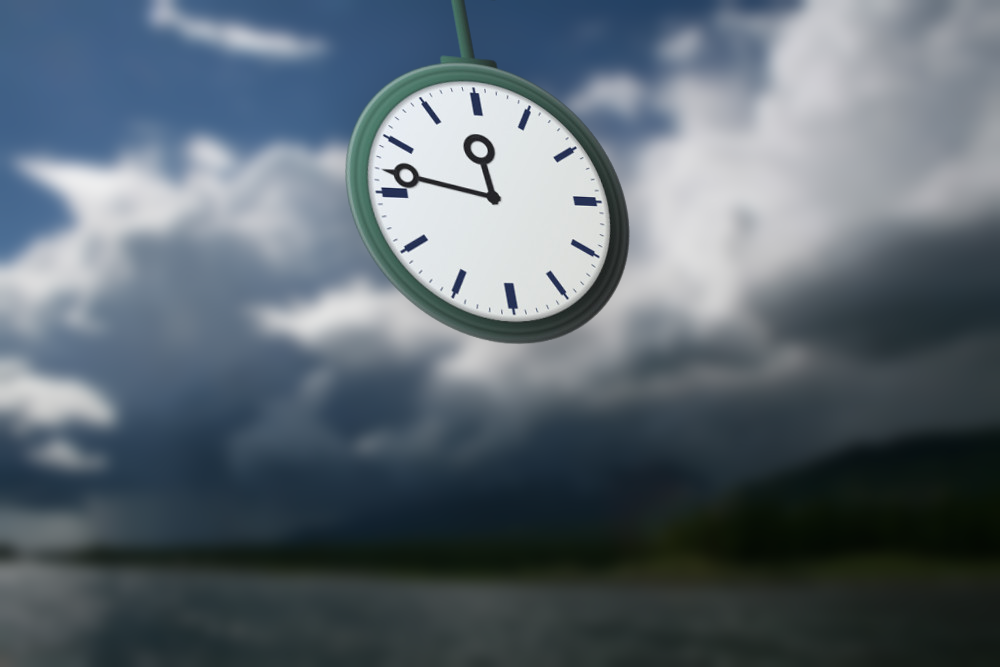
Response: 11:47
